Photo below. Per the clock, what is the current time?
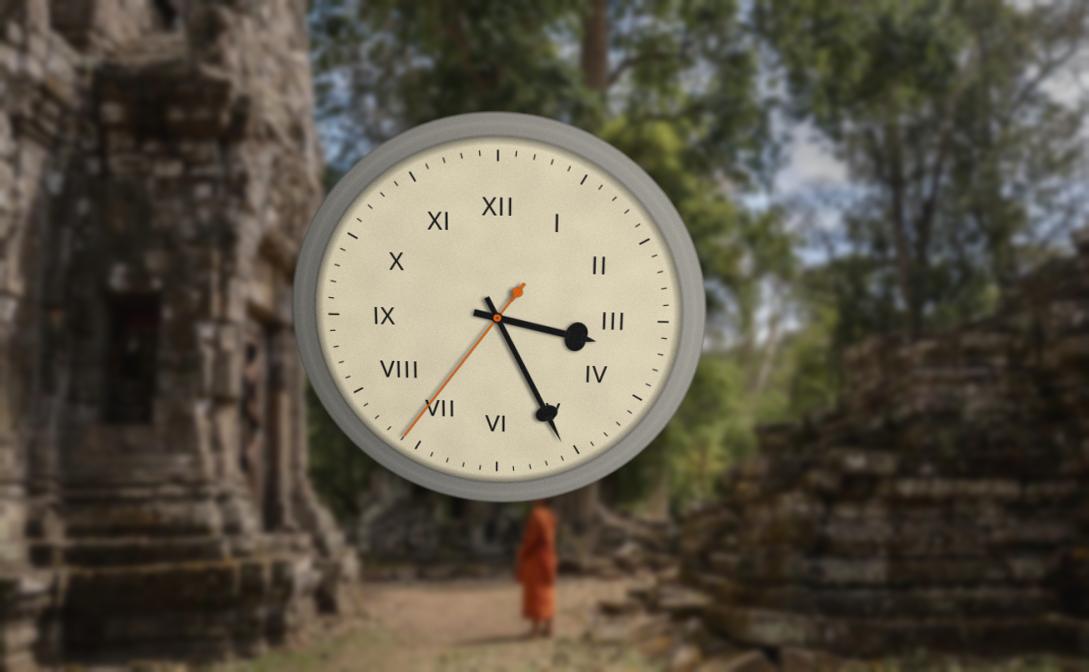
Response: 3:25:36
